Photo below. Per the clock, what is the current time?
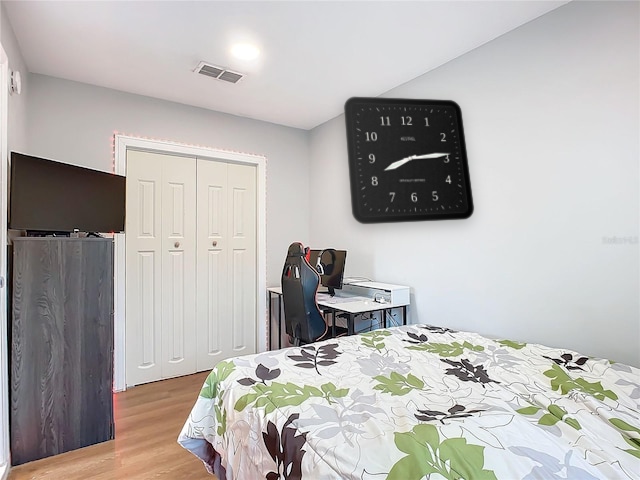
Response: 8:14
